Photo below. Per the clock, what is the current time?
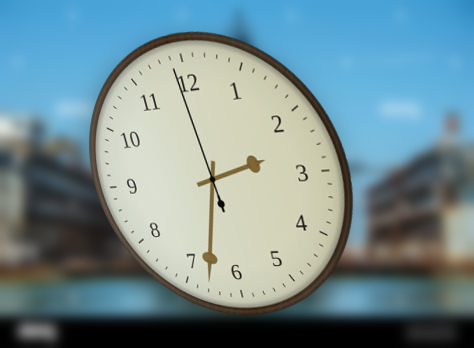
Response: 2:32:59
